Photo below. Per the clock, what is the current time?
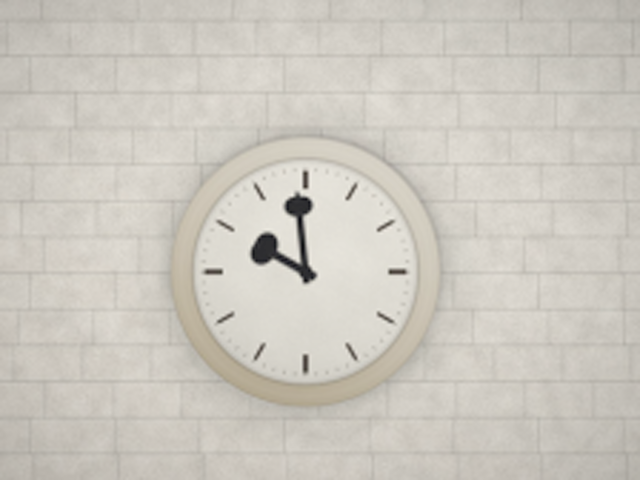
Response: 9:59
